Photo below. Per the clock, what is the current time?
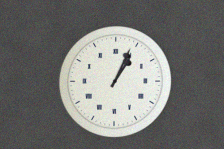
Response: 1:04
